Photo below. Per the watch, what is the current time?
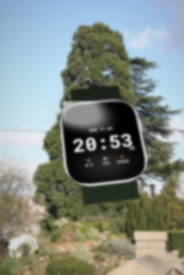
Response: 20:53
